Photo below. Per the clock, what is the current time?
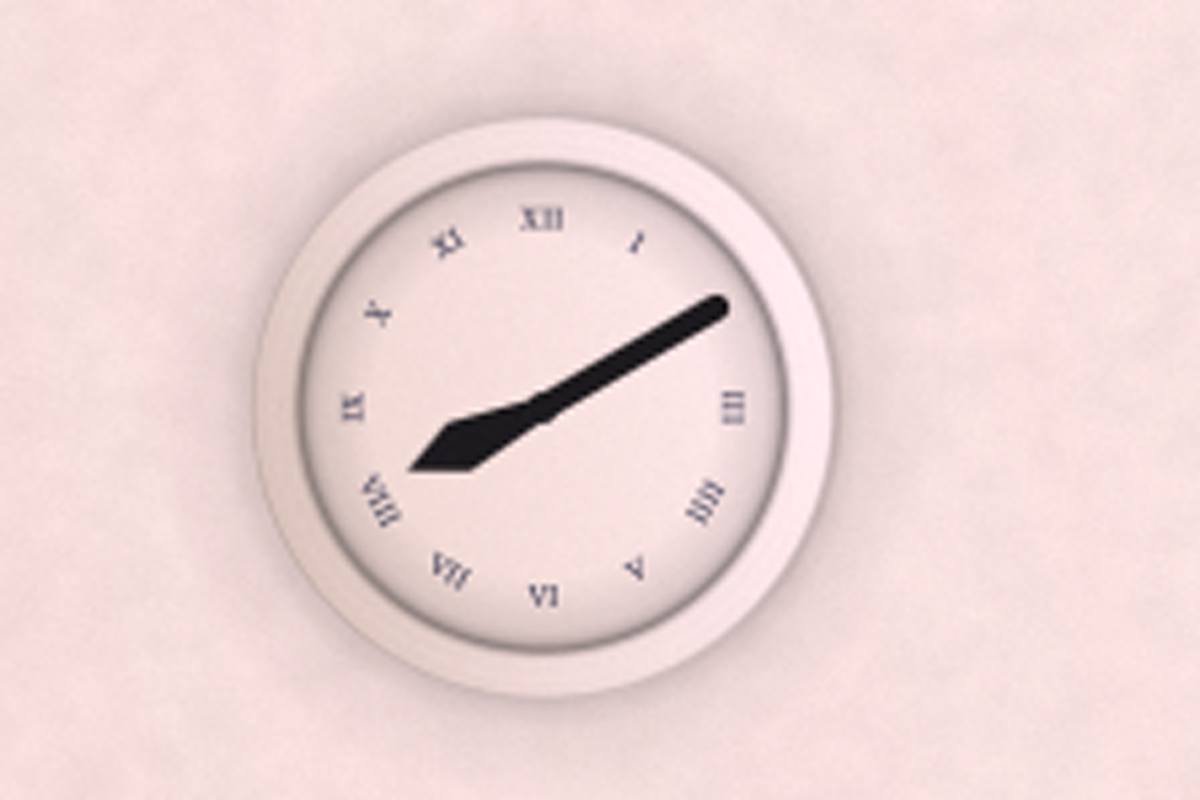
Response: 8:10
